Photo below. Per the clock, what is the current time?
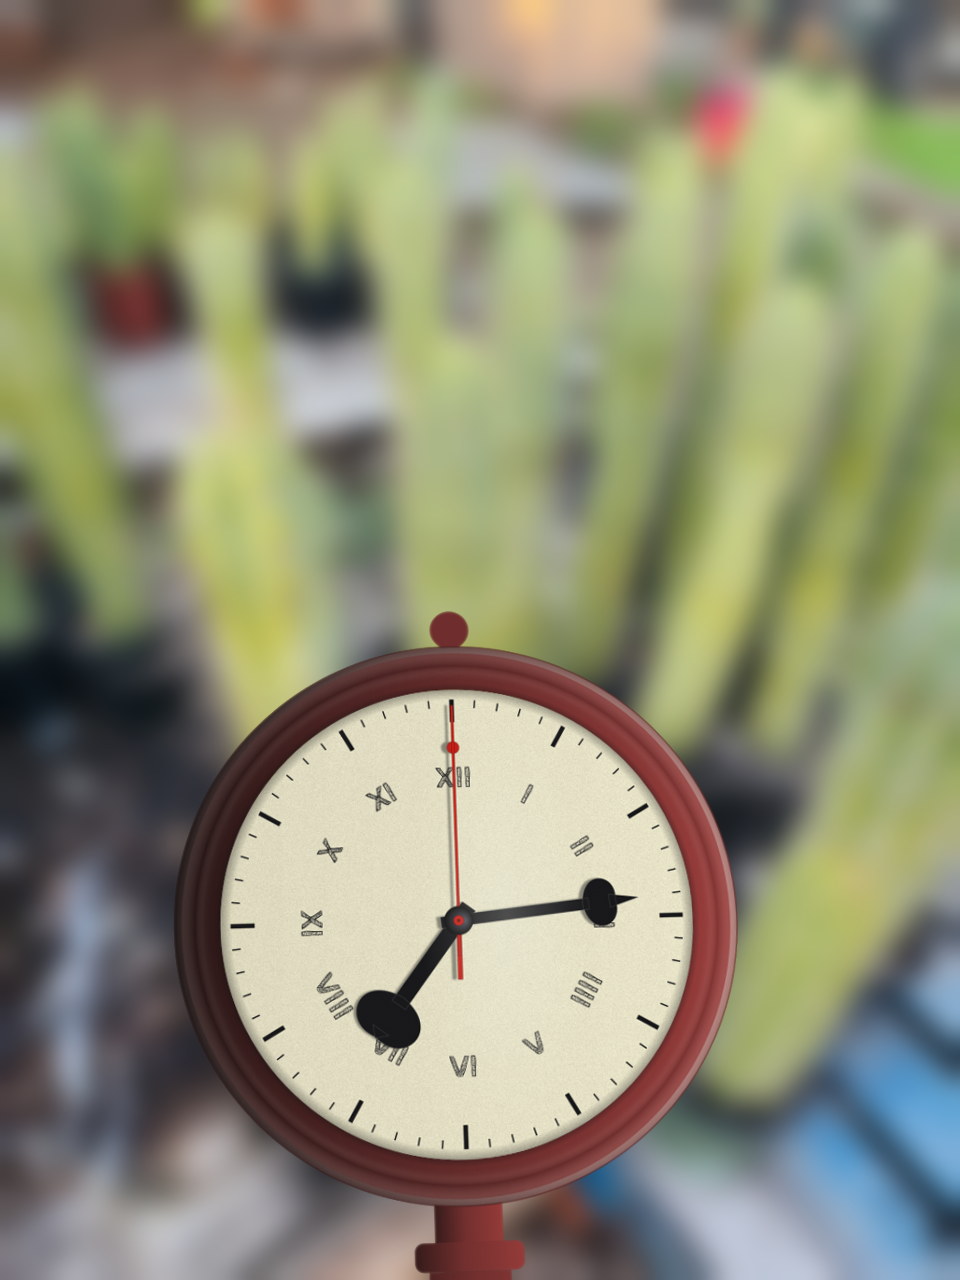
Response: 7:14:00
